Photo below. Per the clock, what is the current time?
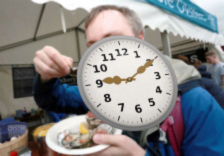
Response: 9:10
